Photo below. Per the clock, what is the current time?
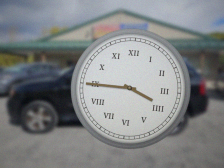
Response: 3:45
